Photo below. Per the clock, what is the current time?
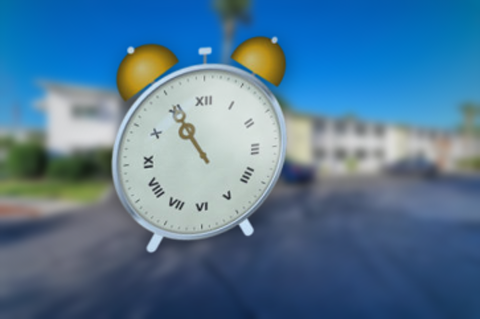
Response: 10:55
